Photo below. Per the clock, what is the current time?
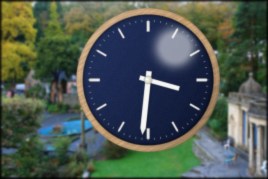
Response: 3:31
